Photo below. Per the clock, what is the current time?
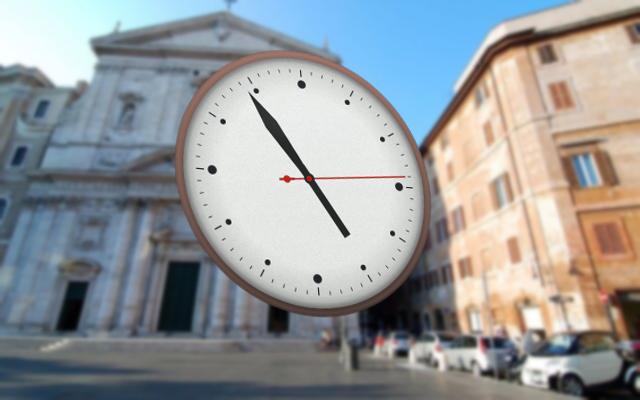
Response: 4:54:14
